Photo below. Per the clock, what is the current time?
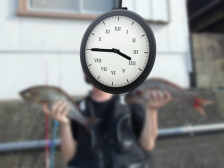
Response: 3:45
